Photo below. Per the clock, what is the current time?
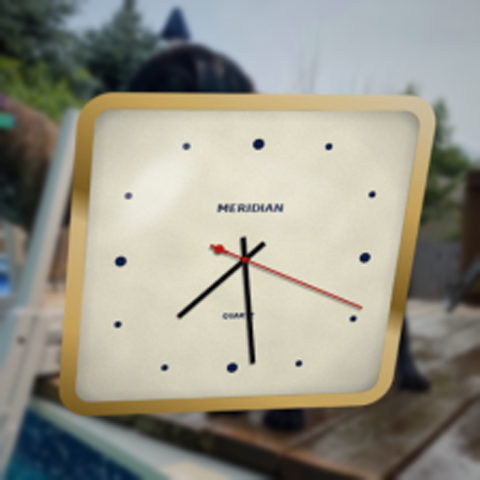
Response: 7:28:19
